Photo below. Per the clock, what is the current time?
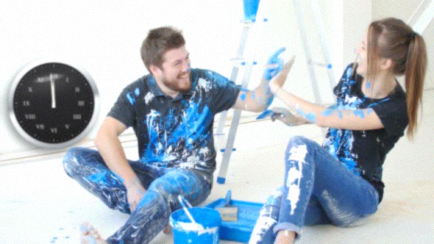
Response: 11:59
